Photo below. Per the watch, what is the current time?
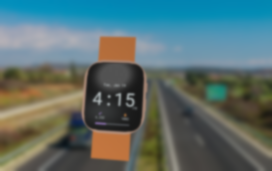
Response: 4:15
